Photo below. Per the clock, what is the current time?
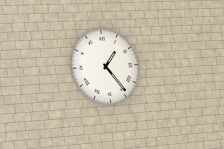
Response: 1:24
